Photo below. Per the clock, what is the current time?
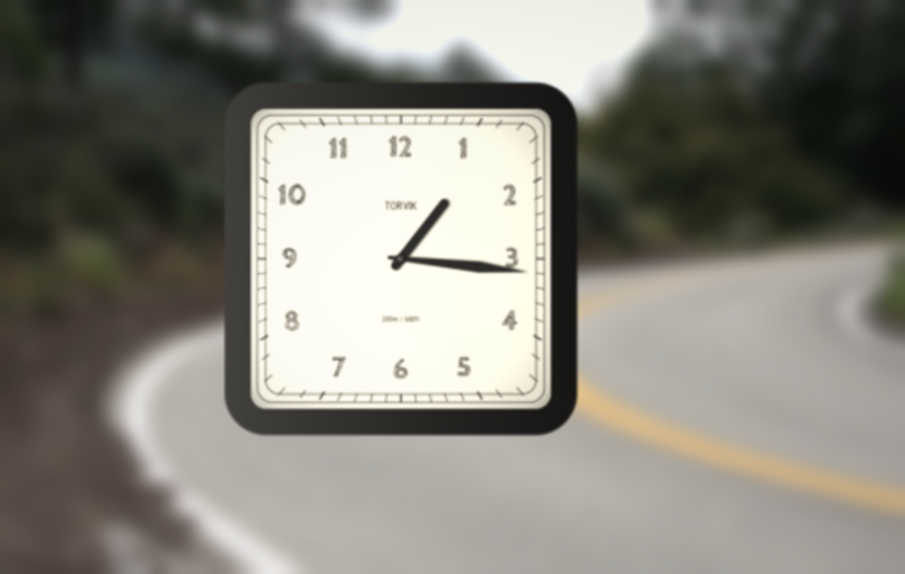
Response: 1:16
